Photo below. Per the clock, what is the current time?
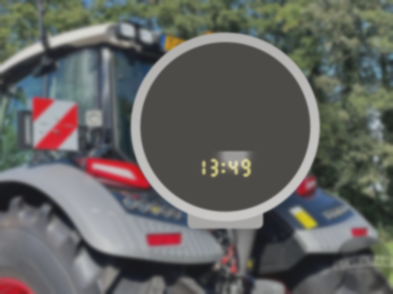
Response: 13:49
